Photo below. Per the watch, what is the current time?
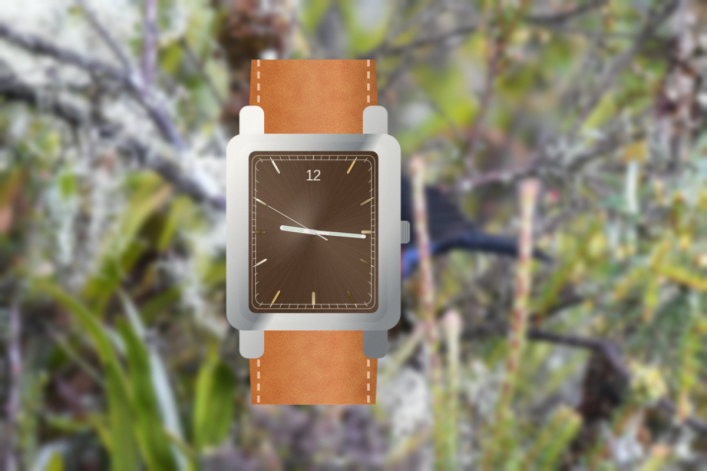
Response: 9:15:50
